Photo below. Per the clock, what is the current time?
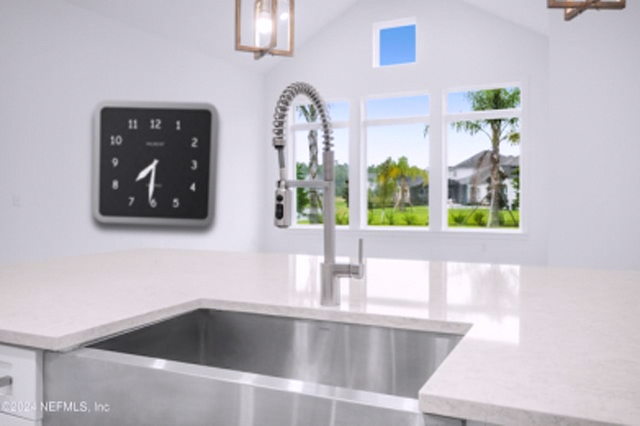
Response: 7:31
